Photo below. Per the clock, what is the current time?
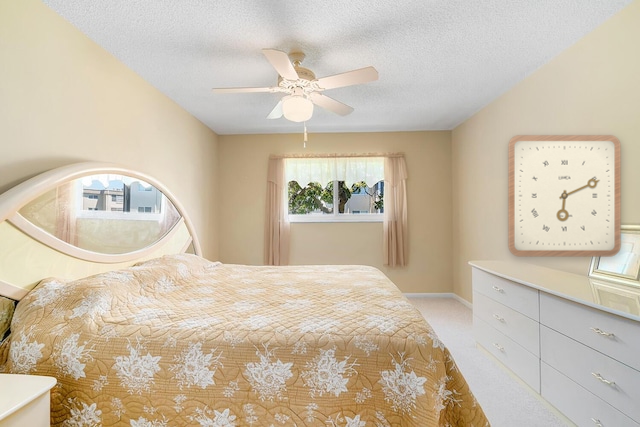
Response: 6:11
